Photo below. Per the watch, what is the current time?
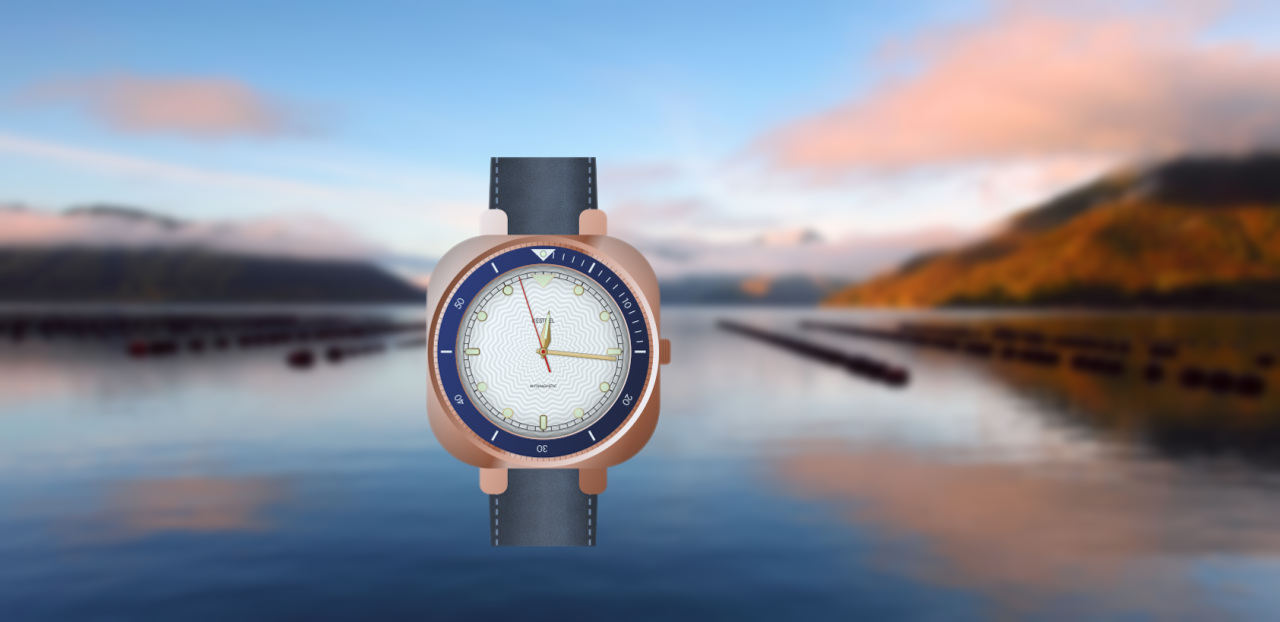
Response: 12:15:57
